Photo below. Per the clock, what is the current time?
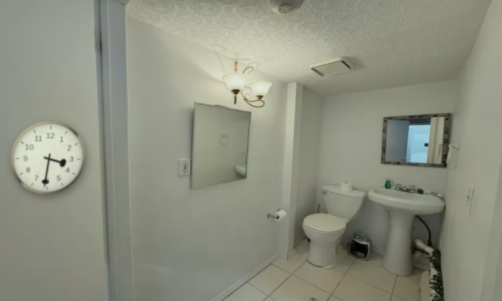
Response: 3:31
